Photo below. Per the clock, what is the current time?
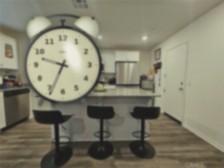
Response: 9:34
